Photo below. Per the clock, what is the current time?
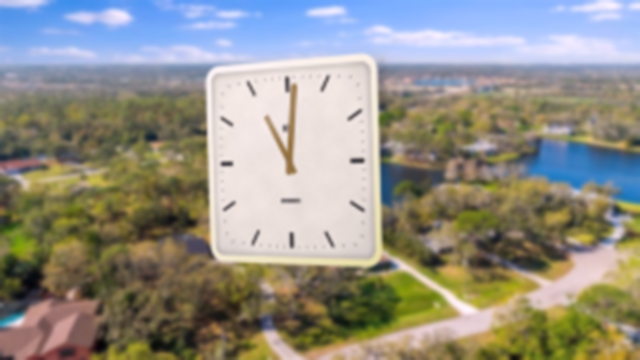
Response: 11:01
